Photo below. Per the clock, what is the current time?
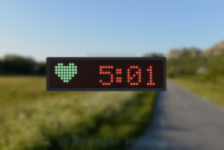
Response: 5:01
